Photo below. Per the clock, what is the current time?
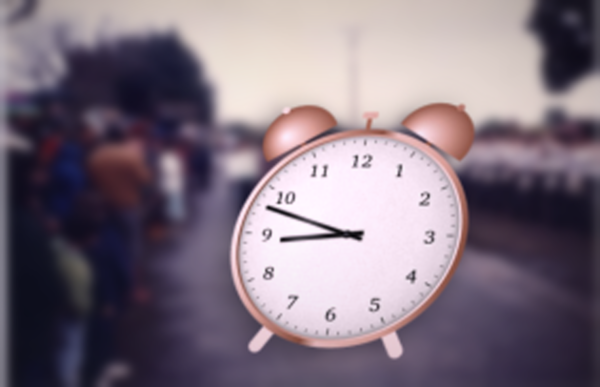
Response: 8:48
